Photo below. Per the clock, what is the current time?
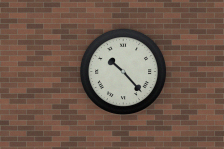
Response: 10:23
